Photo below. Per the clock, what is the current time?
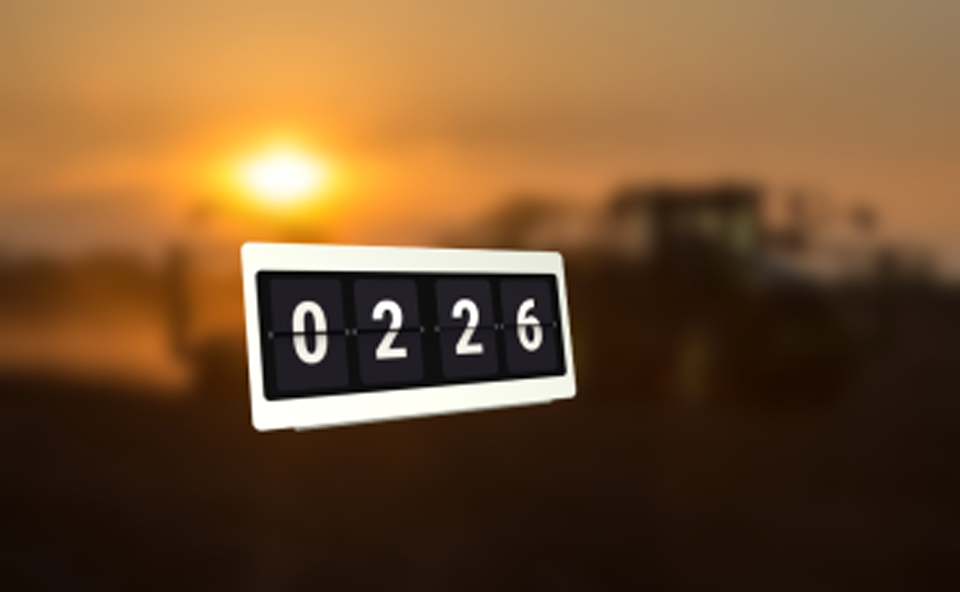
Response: 2:26
